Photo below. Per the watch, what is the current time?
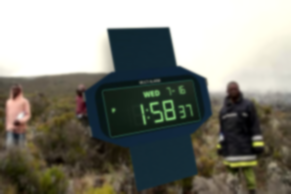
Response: 1:58:37
